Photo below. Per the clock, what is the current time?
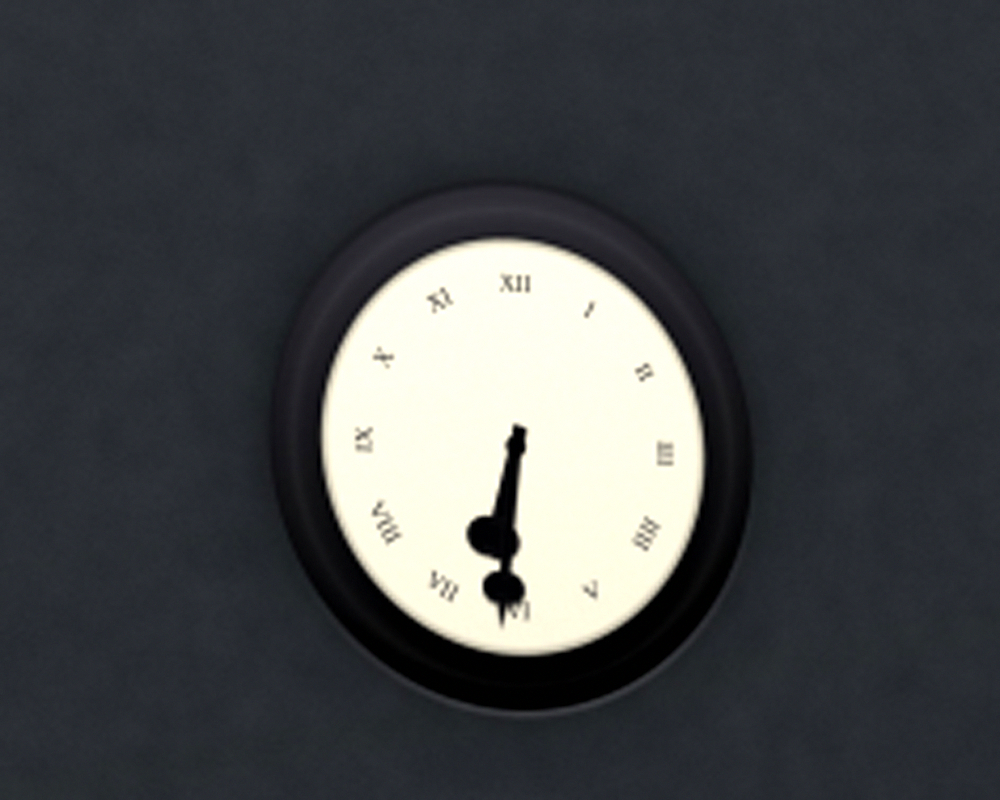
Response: 6:31
